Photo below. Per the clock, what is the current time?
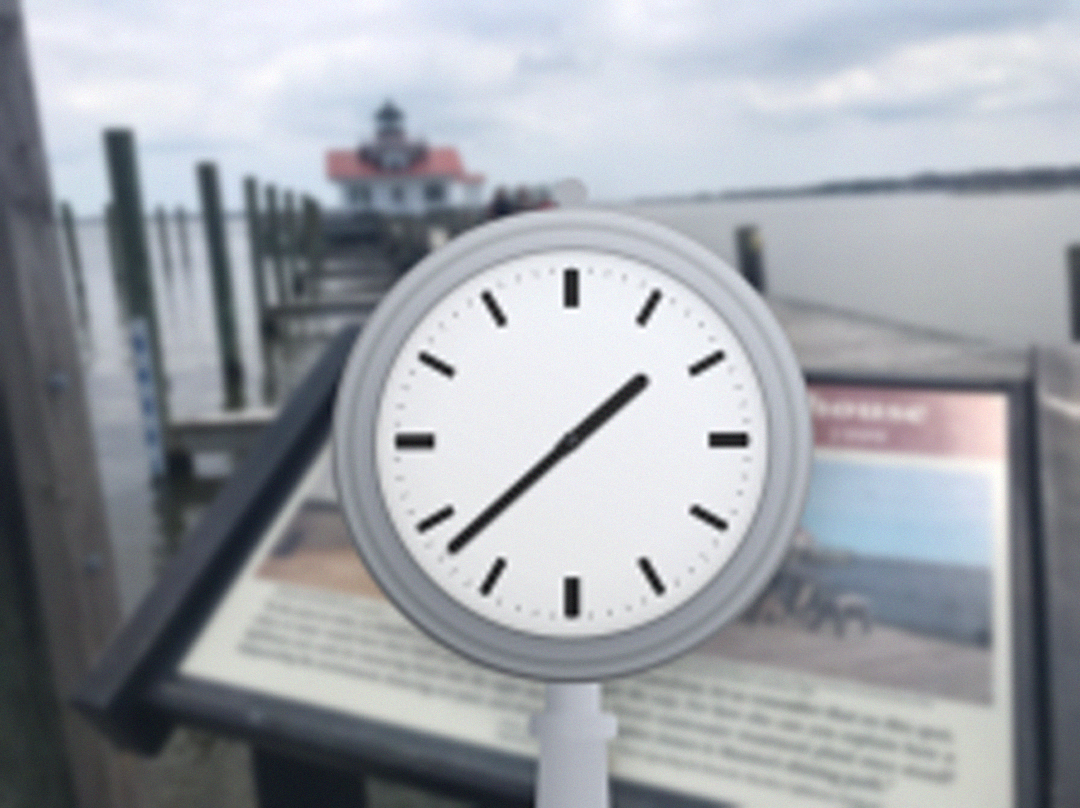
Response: 1:38
